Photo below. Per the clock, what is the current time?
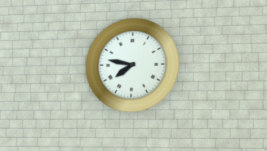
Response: 7:47
